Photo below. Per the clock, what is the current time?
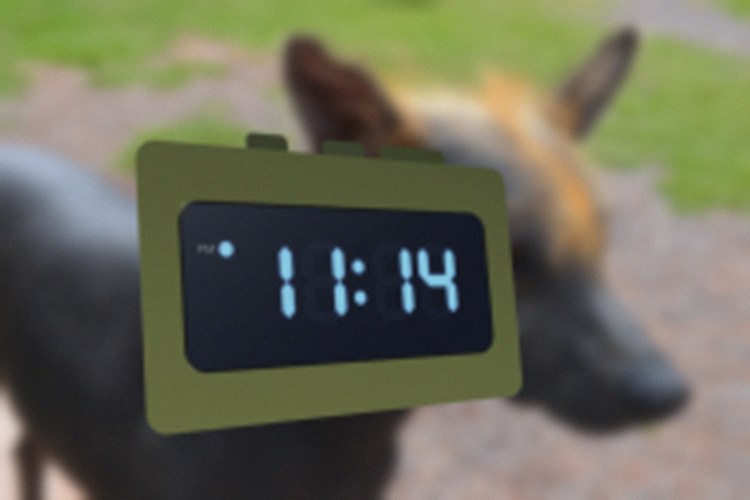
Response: 11:14
